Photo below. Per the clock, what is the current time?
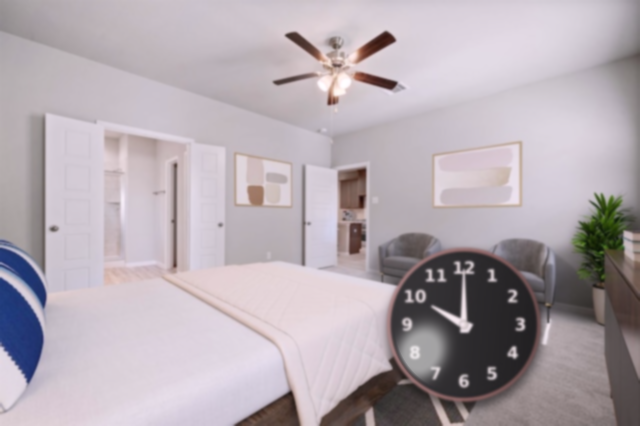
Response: 10:00
